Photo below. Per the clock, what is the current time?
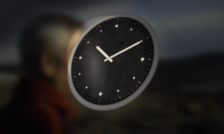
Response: 10:10
